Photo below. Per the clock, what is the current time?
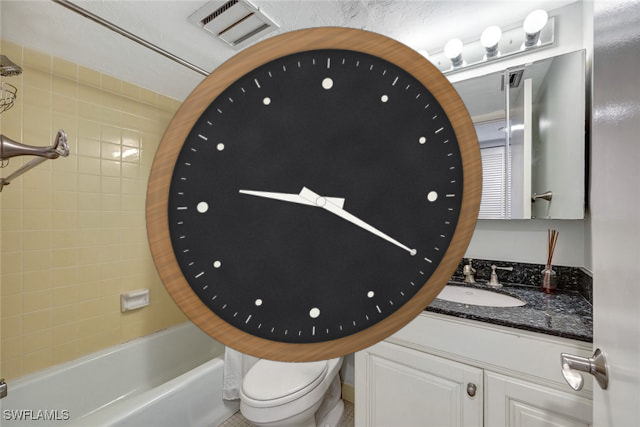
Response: 9:20
